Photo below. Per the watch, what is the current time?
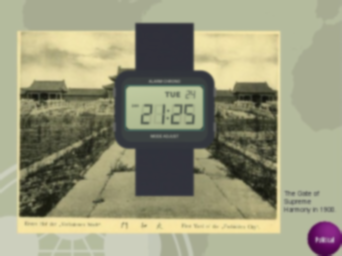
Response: 21:25
